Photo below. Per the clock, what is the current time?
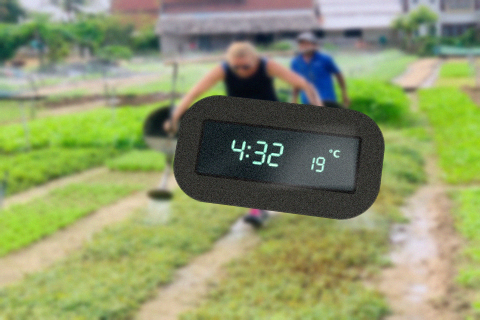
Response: 4:32
